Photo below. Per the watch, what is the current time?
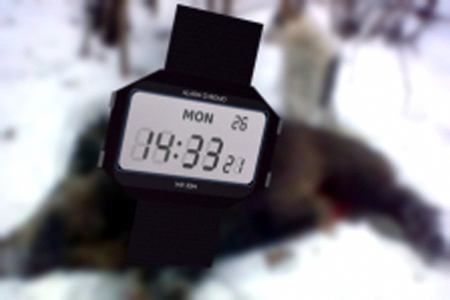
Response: 14:33:21
